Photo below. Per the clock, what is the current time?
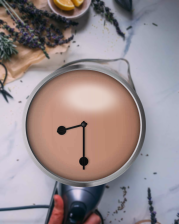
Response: 8:30
